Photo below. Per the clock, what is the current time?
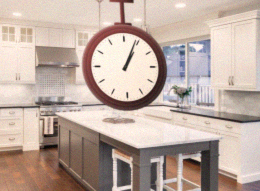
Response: 1:04
